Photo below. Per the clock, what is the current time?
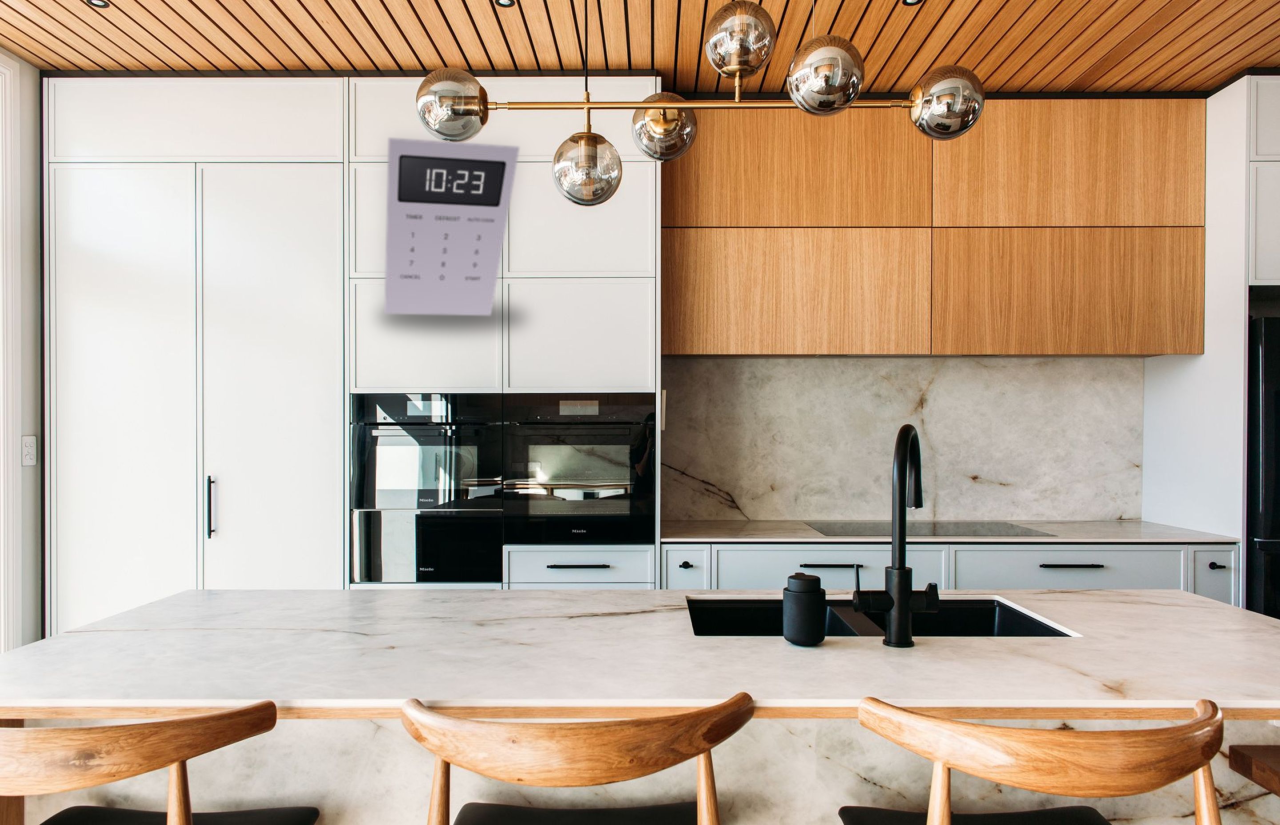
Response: 10:23
